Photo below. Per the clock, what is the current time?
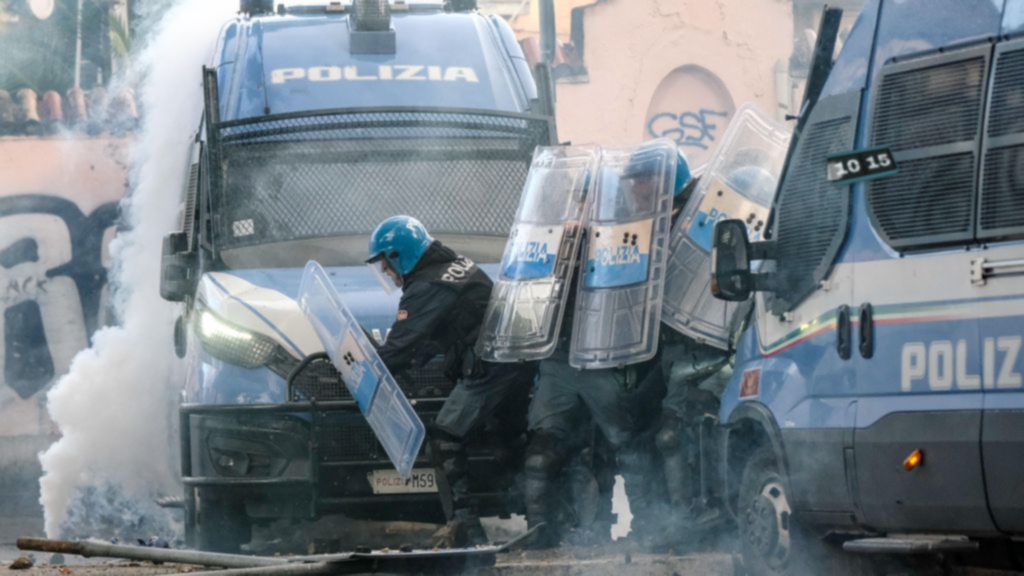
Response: 10:15
